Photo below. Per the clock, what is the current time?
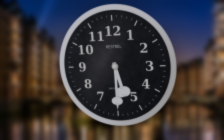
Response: 5:30
